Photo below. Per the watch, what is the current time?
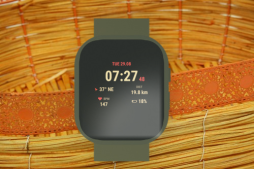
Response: 7:27
